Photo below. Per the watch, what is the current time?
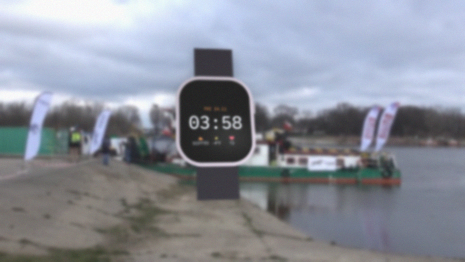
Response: 3:58
